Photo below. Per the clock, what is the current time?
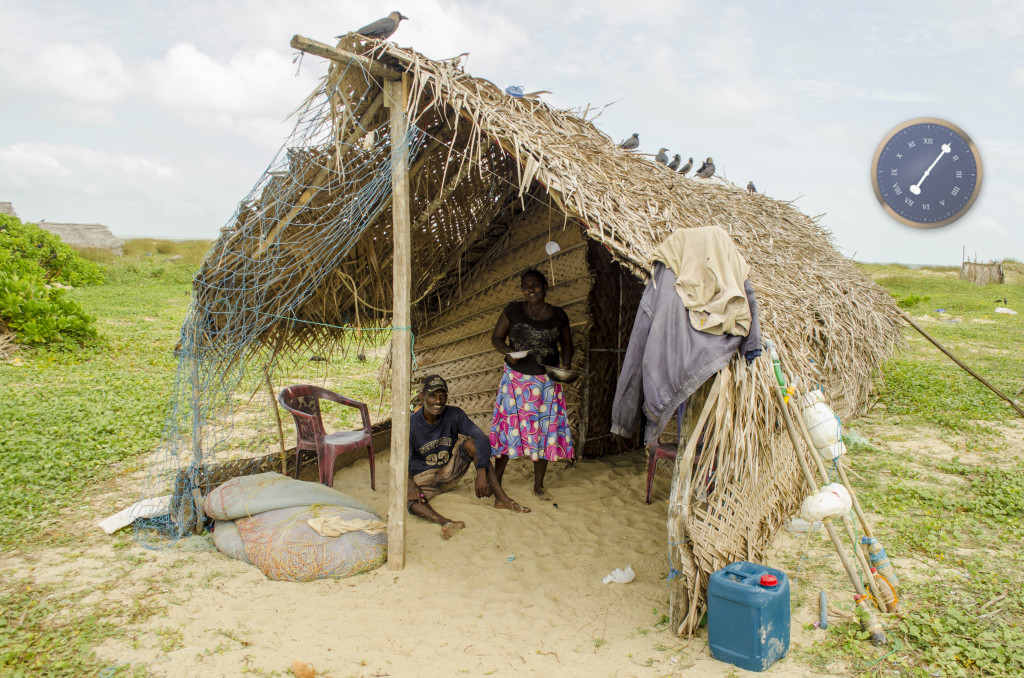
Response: 7:06
